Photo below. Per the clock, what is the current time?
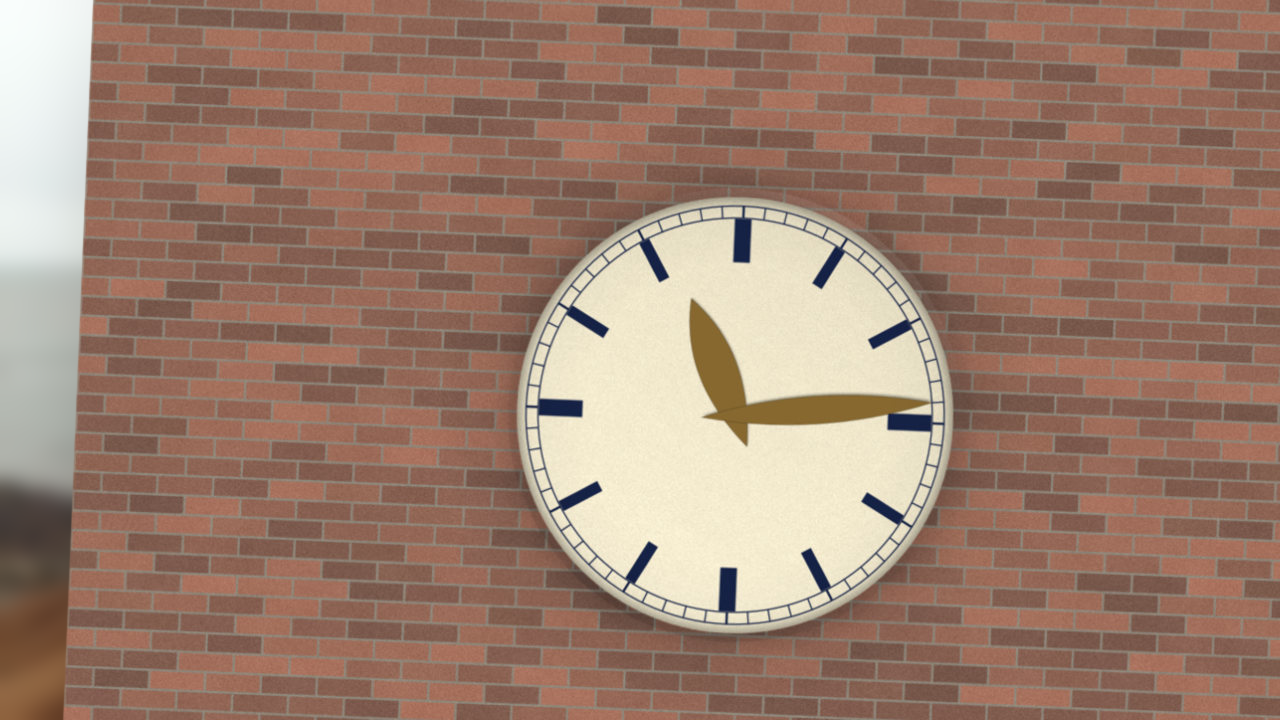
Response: 11:14
